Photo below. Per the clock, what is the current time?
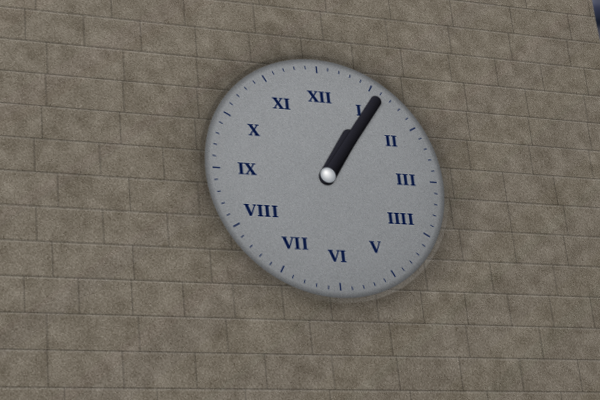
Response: 1:06
